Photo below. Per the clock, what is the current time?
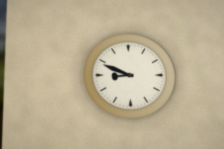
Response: 8:49
